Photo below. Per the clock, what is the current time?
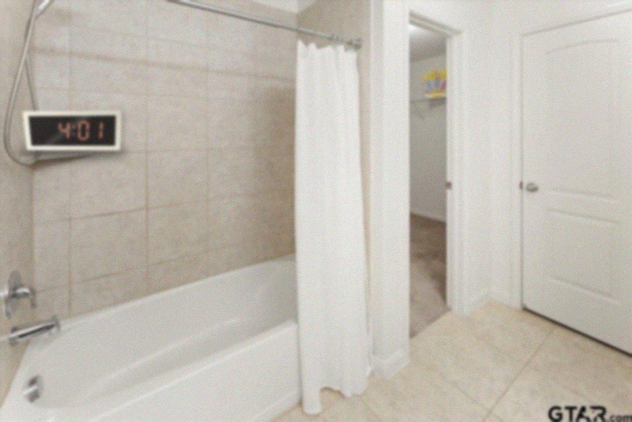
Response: 4:01
